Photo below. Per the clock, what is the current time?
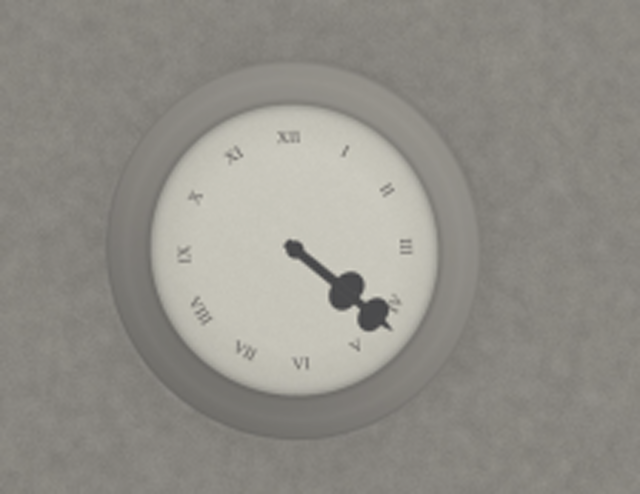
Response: 4:22
